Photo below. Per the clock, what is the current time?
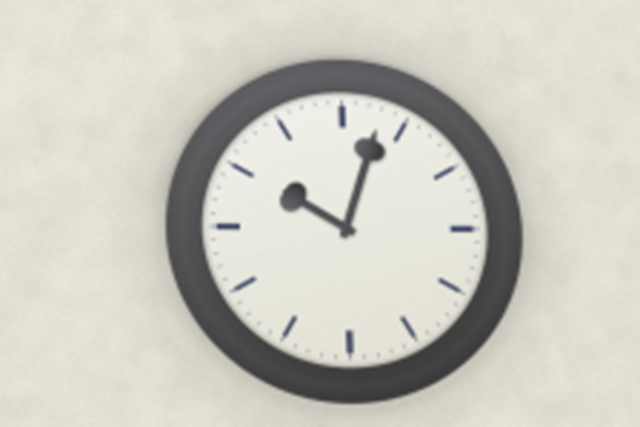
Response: 10:03
